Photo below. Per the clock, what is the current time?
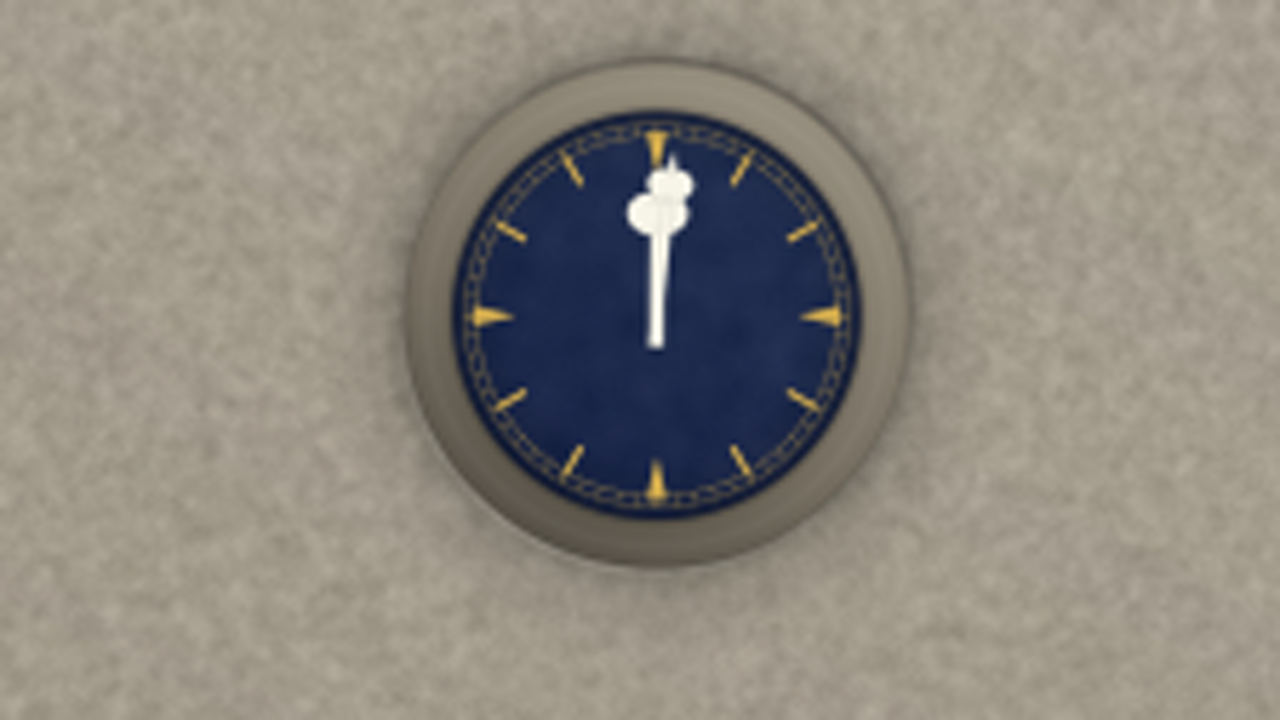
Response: 12:01
